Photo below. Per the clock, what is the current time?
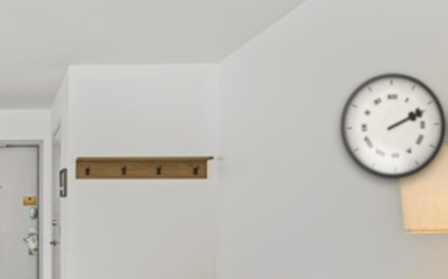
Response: 2:11
